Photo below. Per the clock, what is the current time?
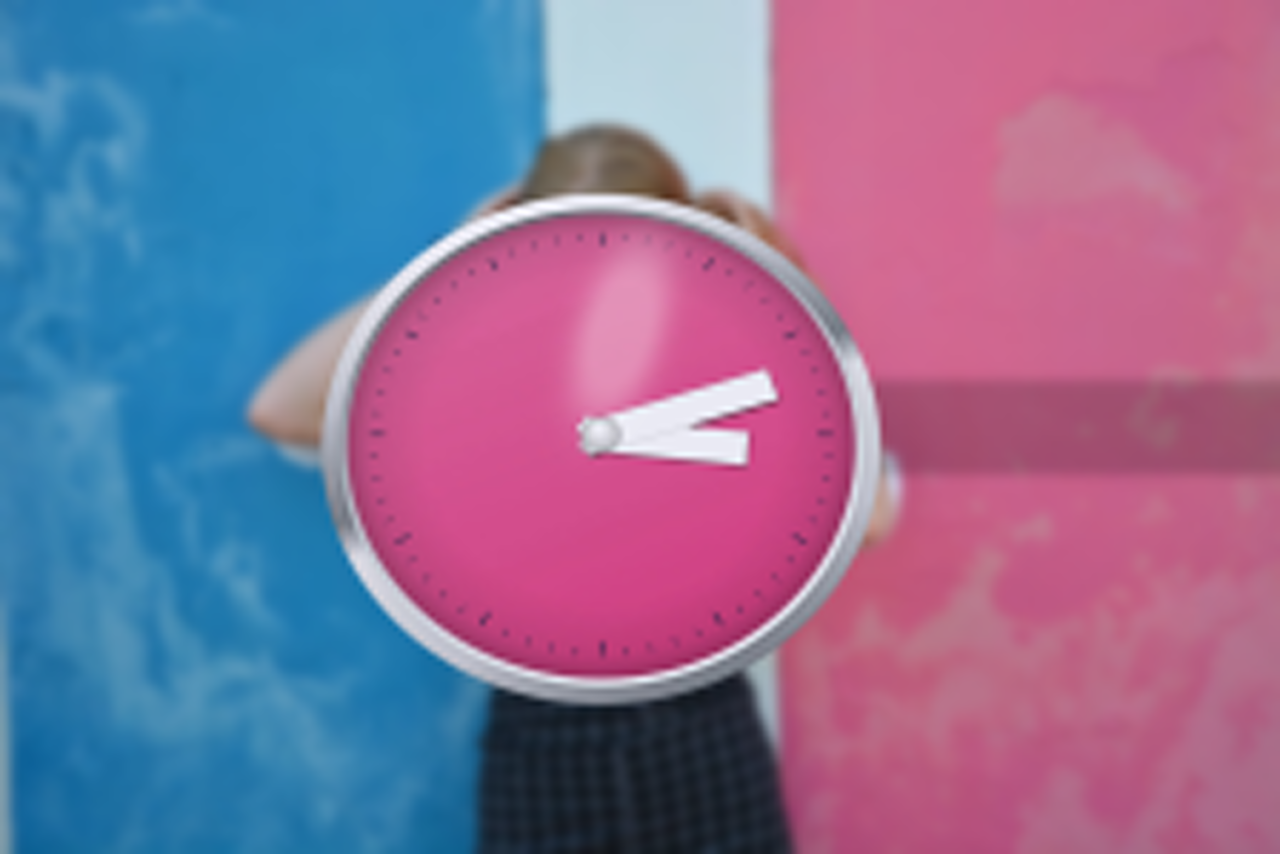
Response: 3:12
